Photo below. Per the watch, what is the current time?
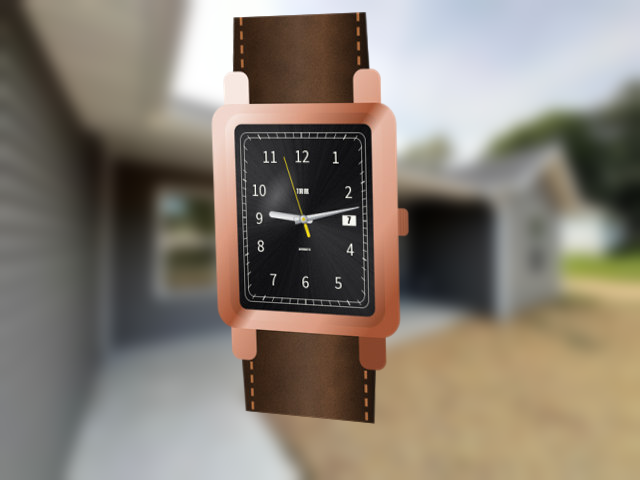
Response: 9:12:57
